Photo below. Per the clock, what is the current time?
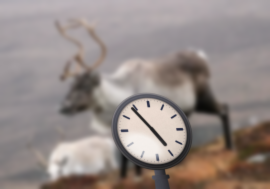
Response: 4:54
